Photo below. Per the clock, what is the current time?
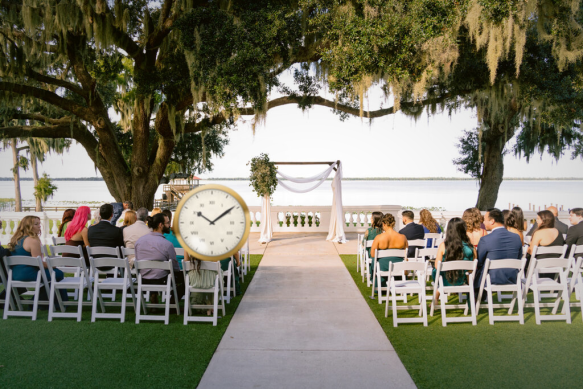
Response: 10:09
